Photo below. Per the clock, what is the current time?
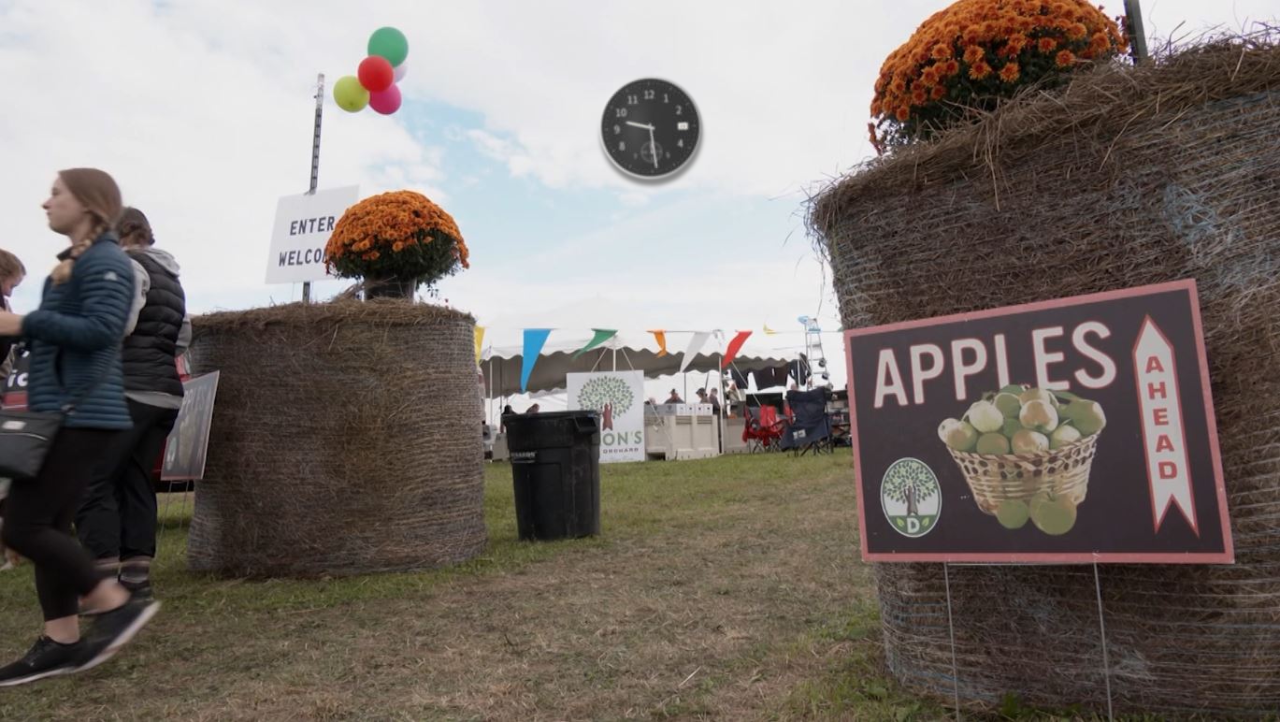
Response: 9:29
